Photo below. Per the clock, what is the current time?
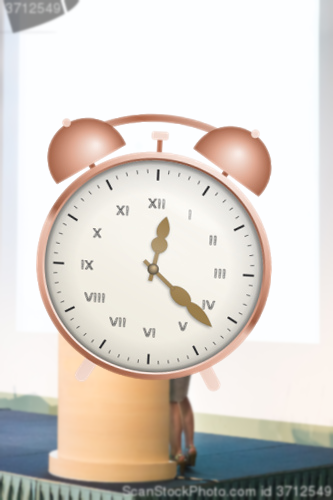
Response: 12:22
